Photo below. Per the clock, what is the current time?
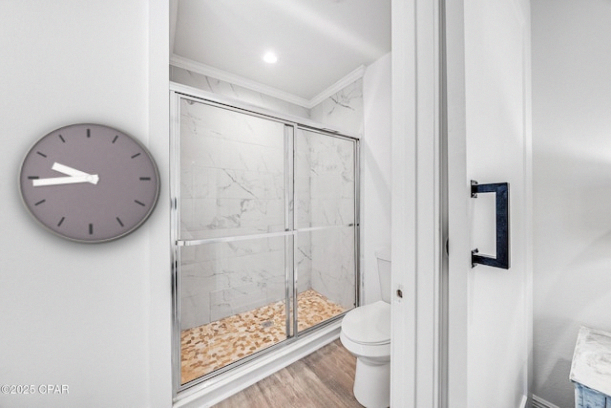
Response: 9:44
